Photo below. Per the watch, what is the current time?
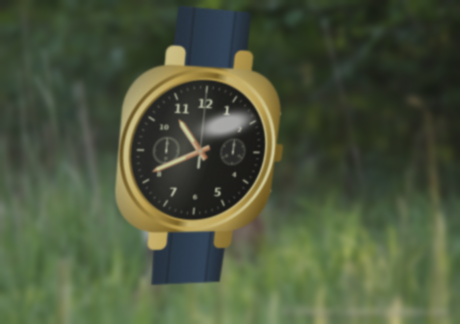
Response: 10:41
